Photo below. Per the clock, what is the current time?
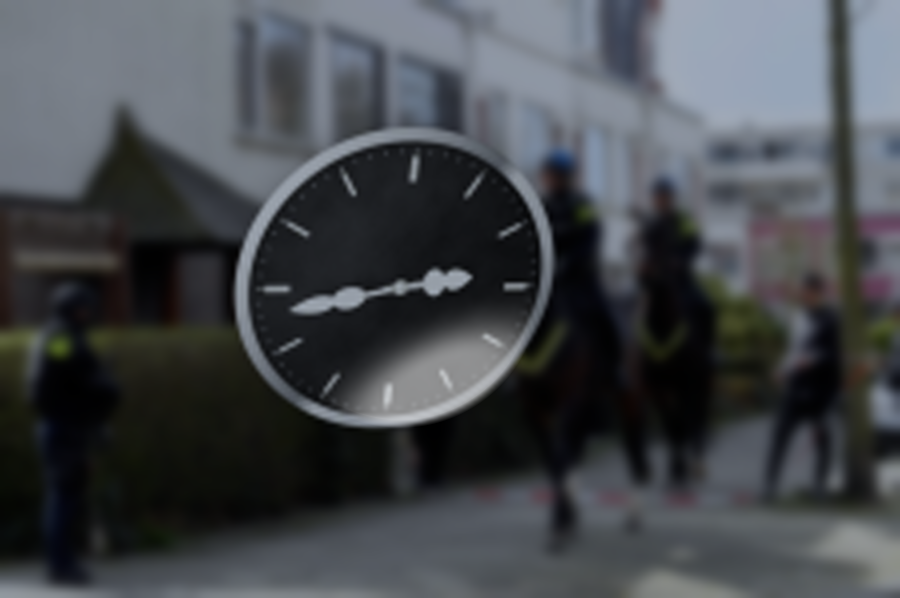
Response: 2:43
